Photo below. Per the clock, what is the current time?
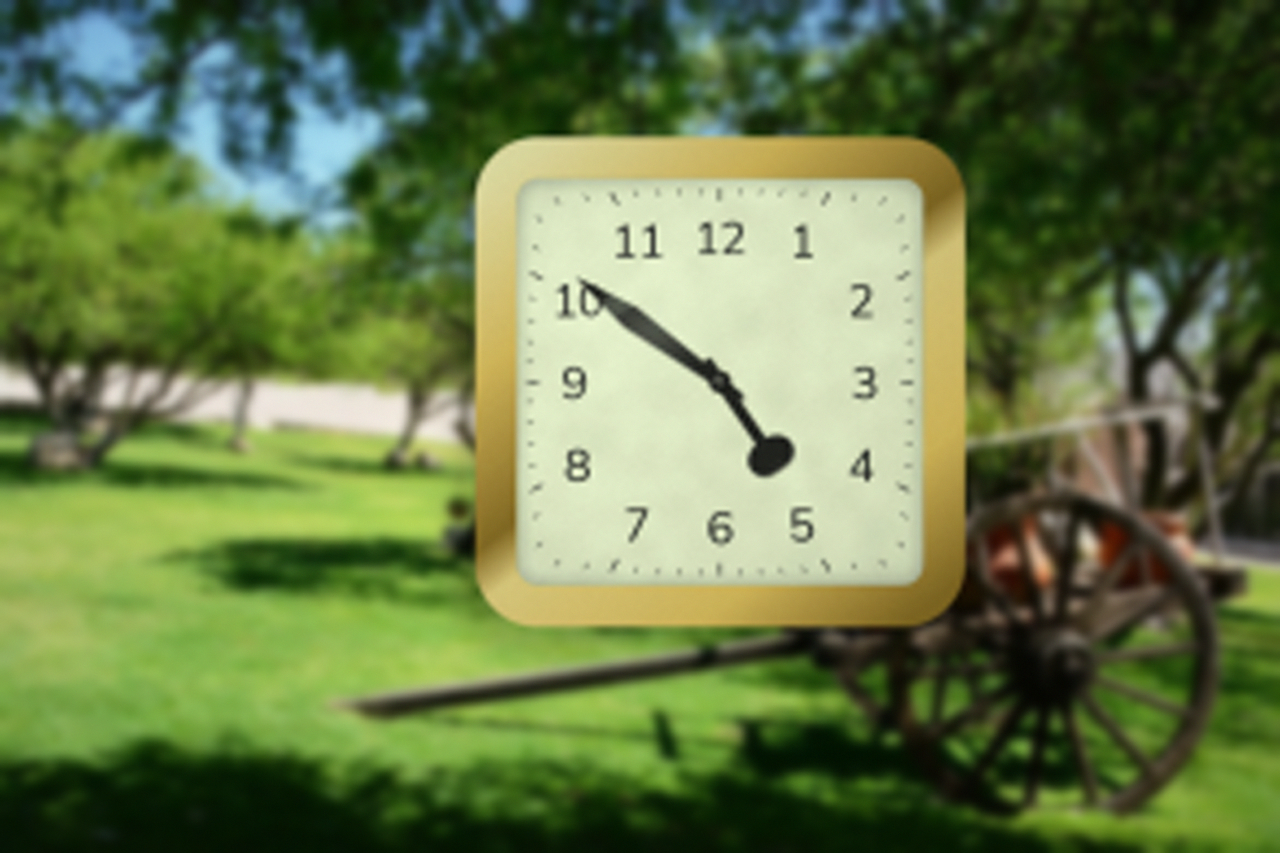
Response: 4:51
